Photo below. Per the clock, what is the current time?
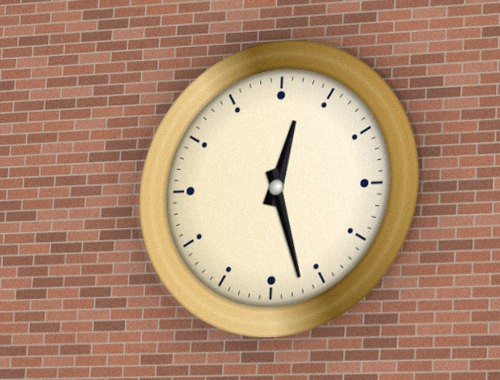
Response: 12:27
